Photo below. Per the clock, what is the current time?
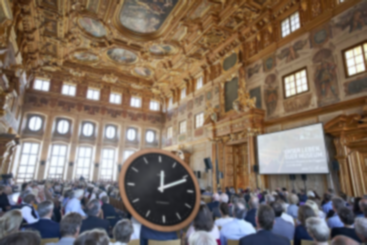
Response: 12:11
